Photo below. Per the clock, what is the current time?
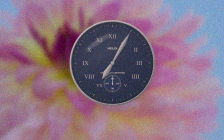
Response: 7:05
